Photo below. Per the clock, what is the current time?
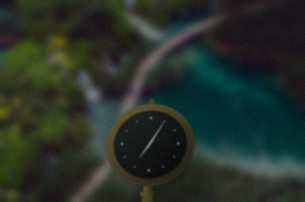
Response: 7:05
